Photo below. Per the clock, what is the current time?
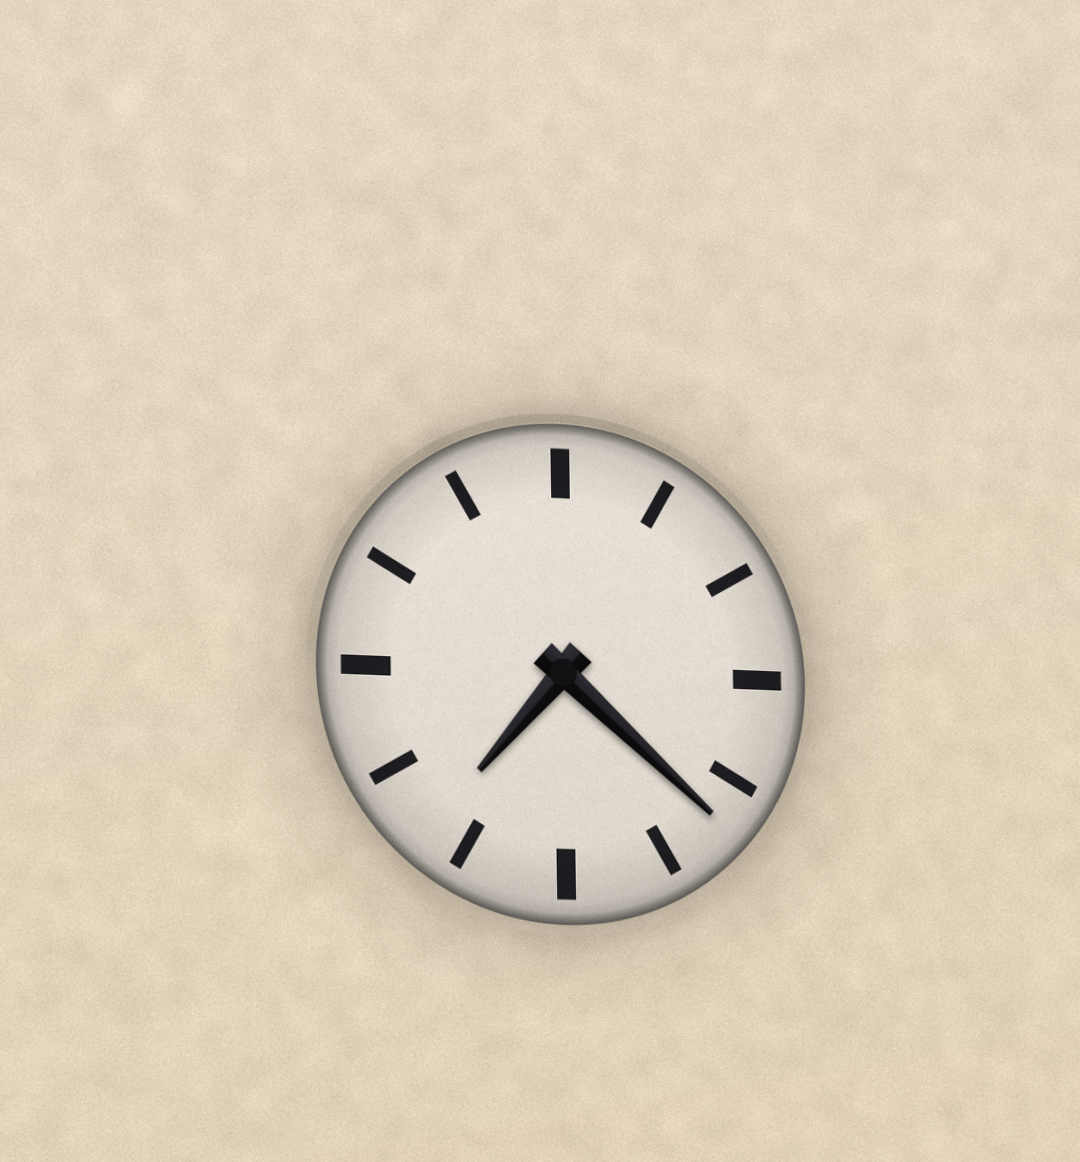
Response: 7:22
